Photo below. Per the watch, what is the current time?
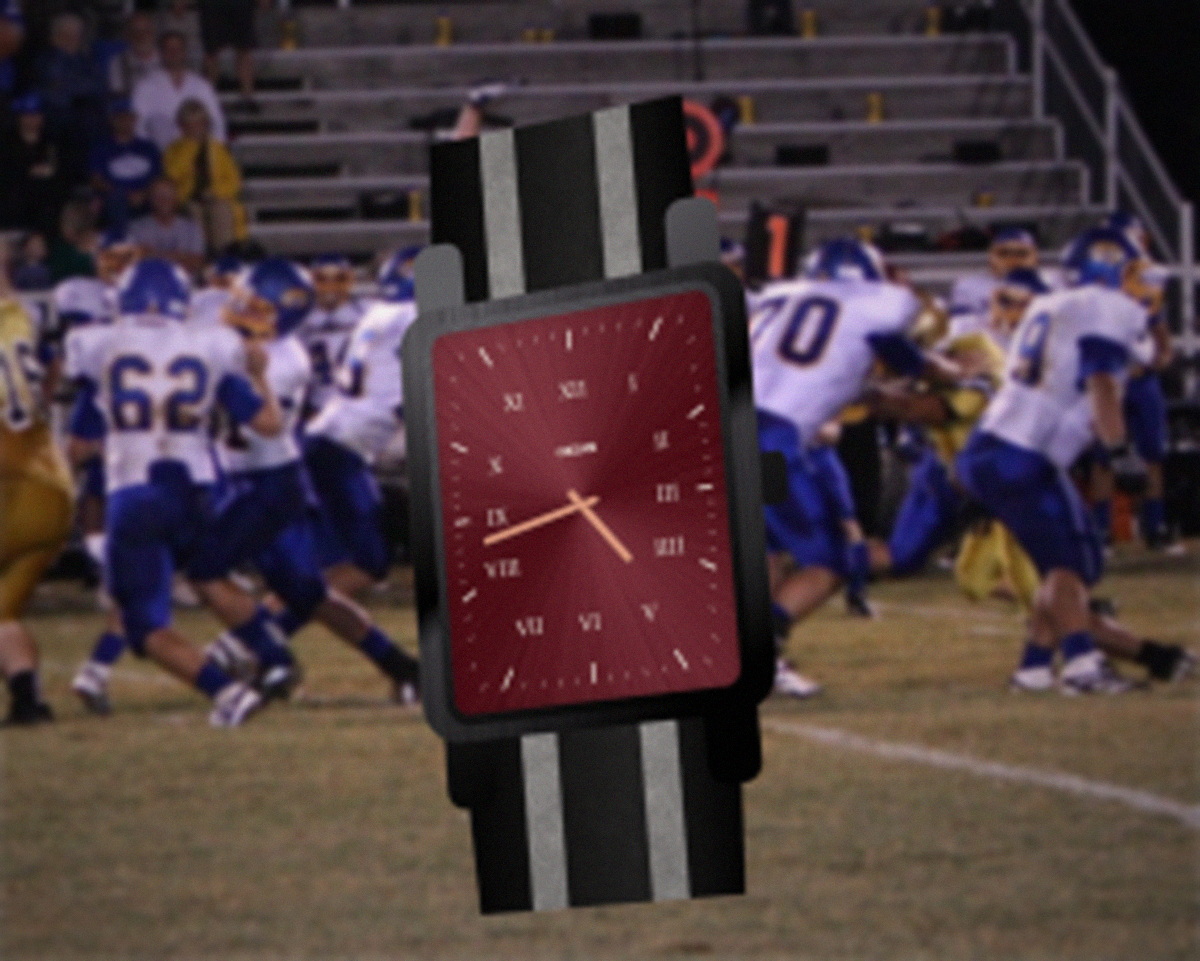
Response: 4:43
